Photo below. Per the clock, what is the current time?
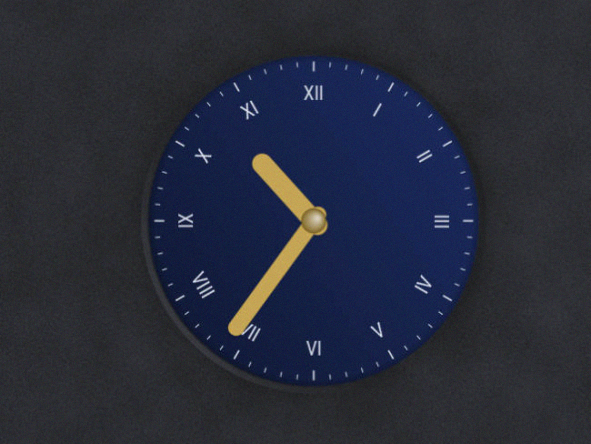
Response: 10:36
